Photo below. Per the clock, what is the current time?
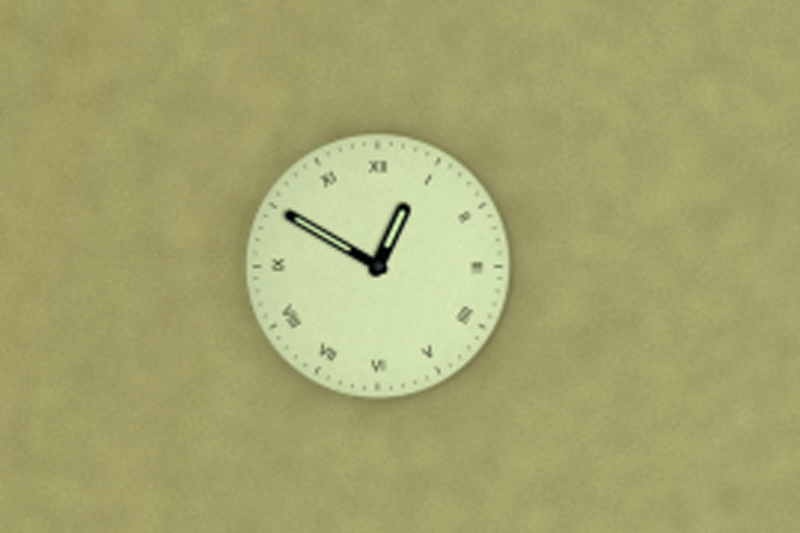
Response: 12:50
